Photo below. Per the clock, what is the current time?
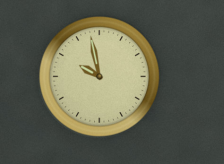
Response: 9:58
